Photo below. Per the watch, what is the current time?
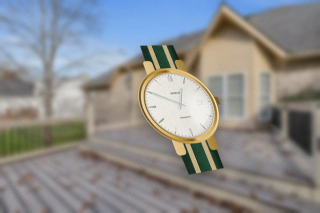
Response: 12:50
